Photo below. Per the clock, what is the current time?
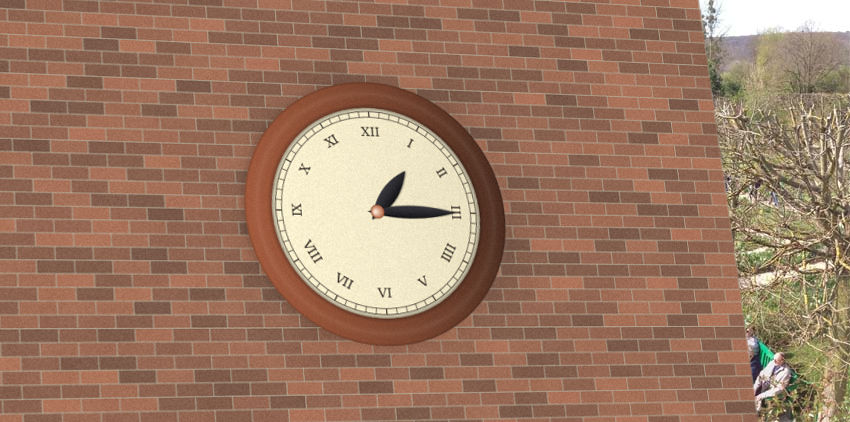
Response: 1:15
